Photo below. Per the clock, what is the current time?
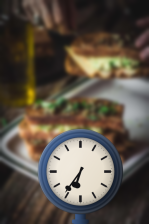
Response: 6:36
